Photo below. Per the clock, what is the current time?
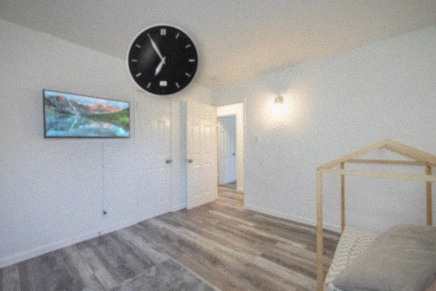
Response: 6:55
